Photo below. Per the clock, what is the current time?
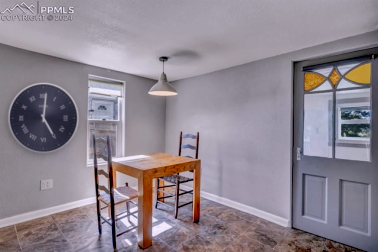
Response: 5:01
